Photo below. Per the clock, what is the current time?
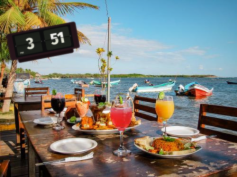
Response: 3:51
